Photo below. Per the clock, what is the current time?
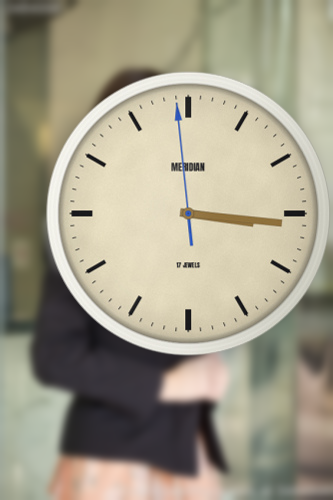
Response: 3:15:59
